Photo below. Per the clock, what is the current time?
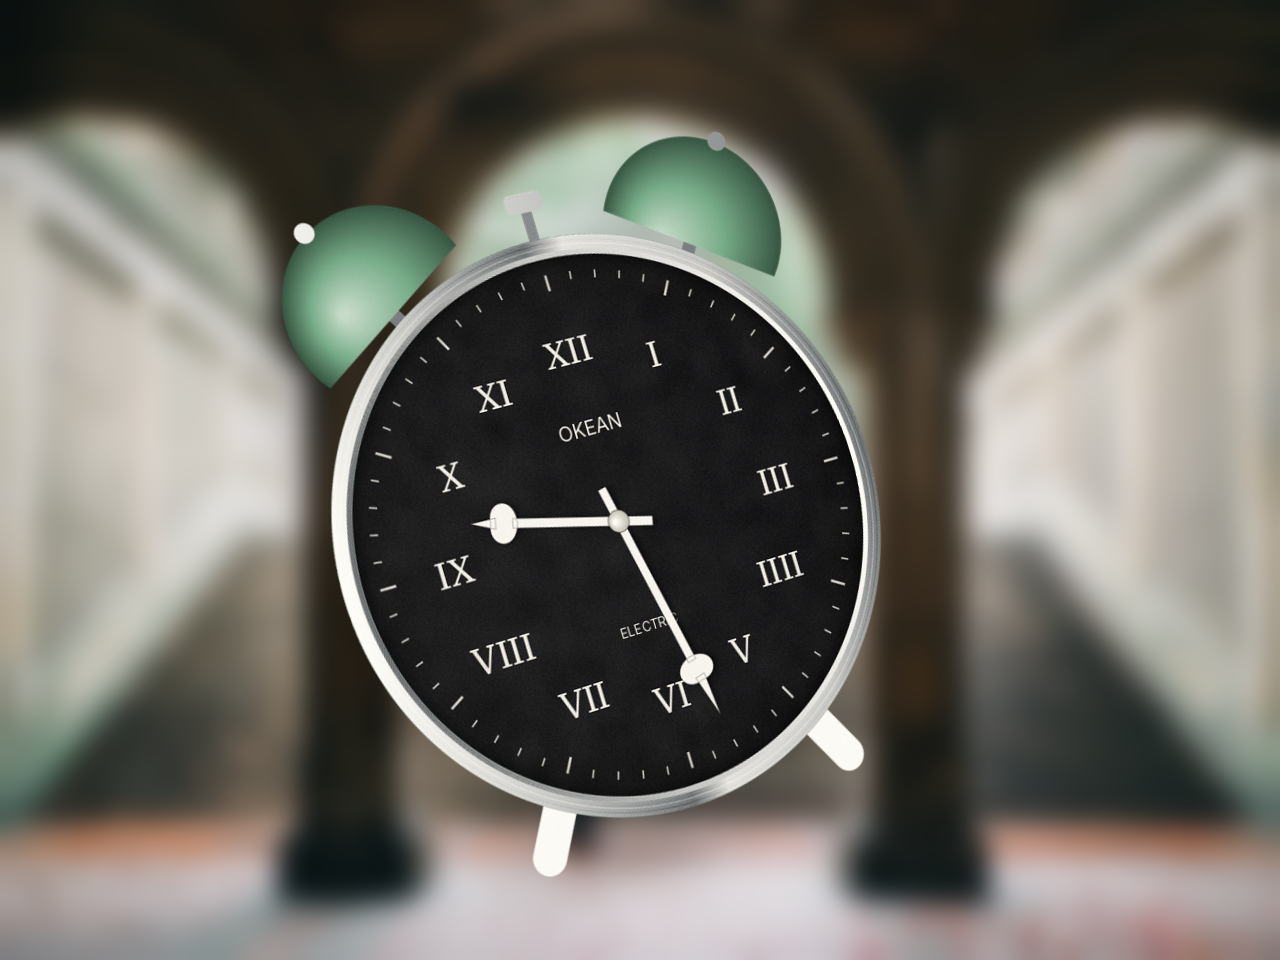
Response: 9:28
